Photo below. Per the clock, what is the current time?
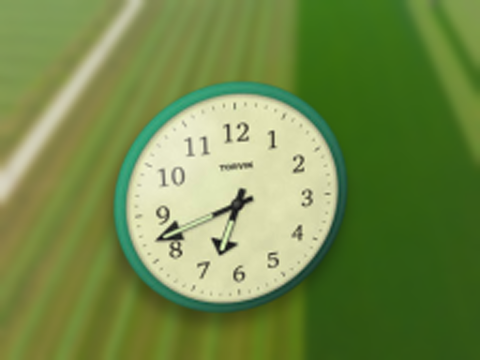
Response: 6:42
